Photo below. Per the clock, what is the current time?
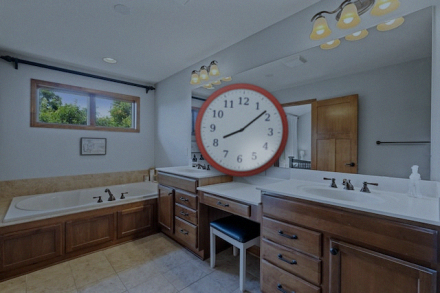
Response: 8:08
